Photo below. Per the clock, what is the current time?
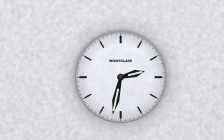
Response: 2:32
